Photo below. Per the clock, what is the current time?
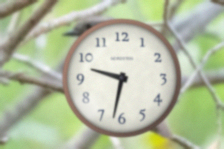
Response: 9:32
